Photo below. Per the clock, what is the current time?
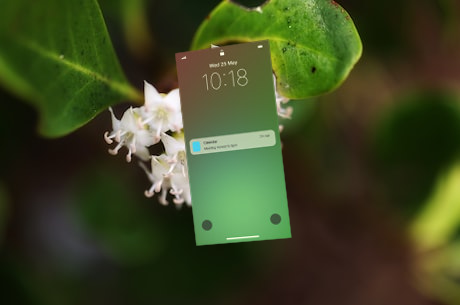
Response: 10:18
